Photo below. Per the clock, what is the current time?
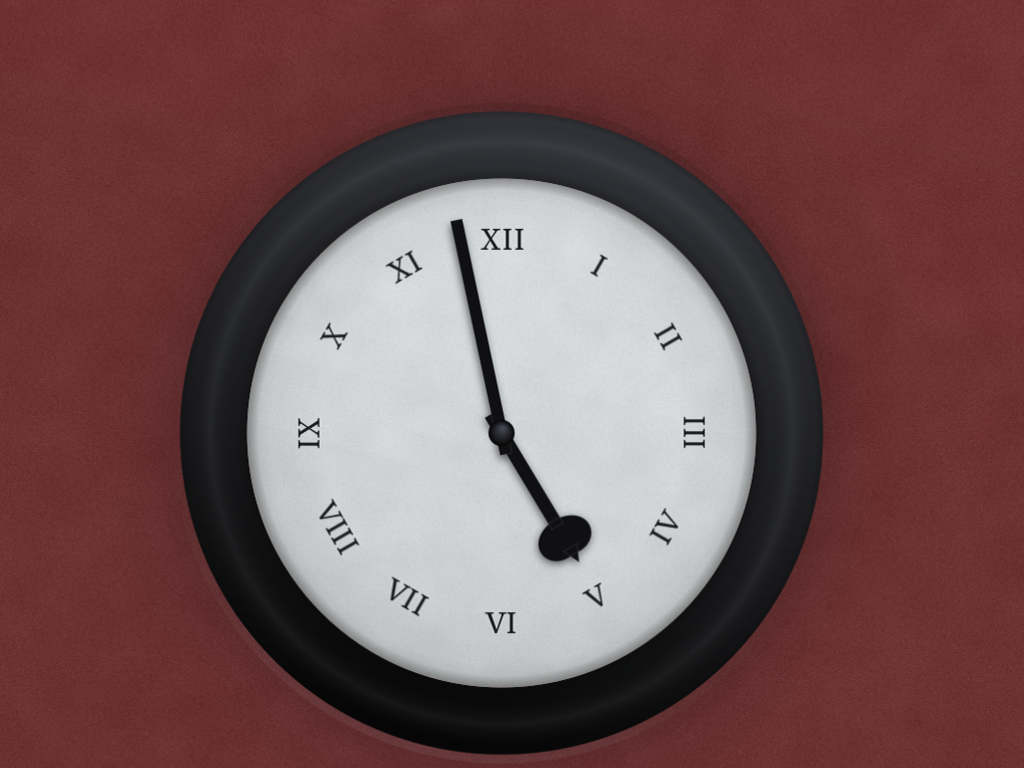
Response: 4:58
